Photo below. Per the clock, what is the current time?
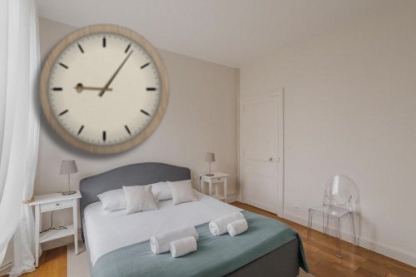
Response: 9:06
